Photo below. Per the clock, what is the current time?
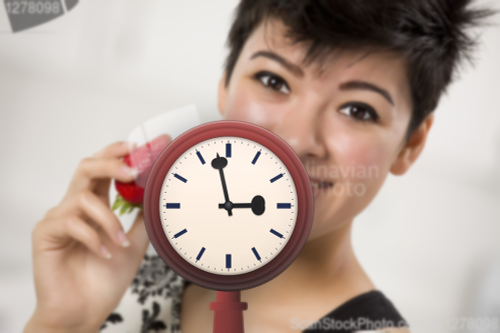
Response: 2:58
